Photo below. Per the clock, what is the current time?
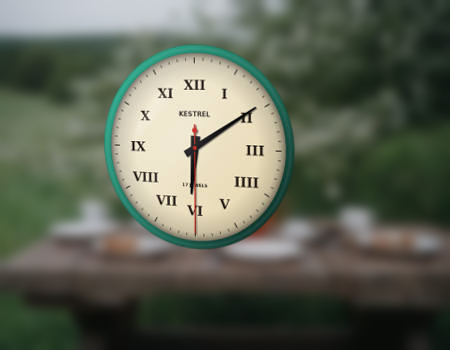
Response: 6:09:30
